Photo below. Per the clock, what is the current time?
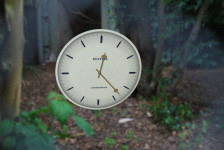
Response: 12:23
